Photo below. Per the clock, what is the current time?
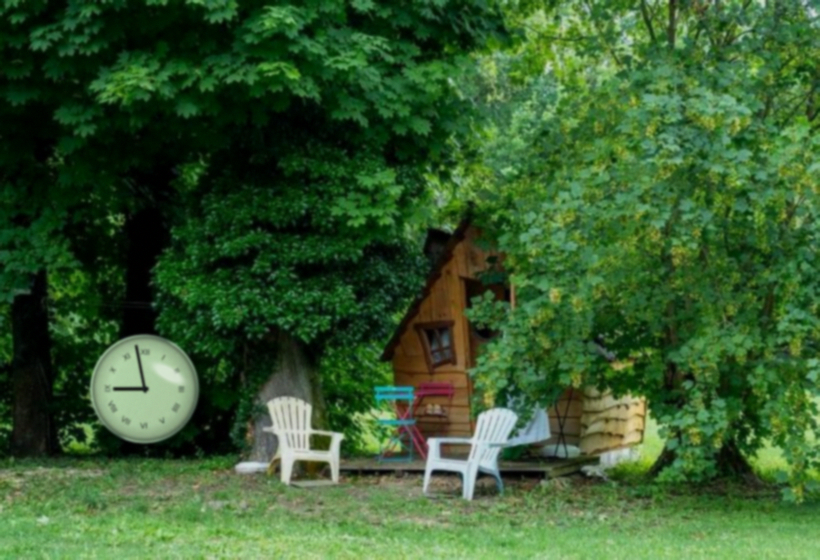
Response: 8:58
